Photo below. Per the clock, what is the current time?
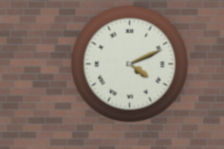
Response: 4:11
